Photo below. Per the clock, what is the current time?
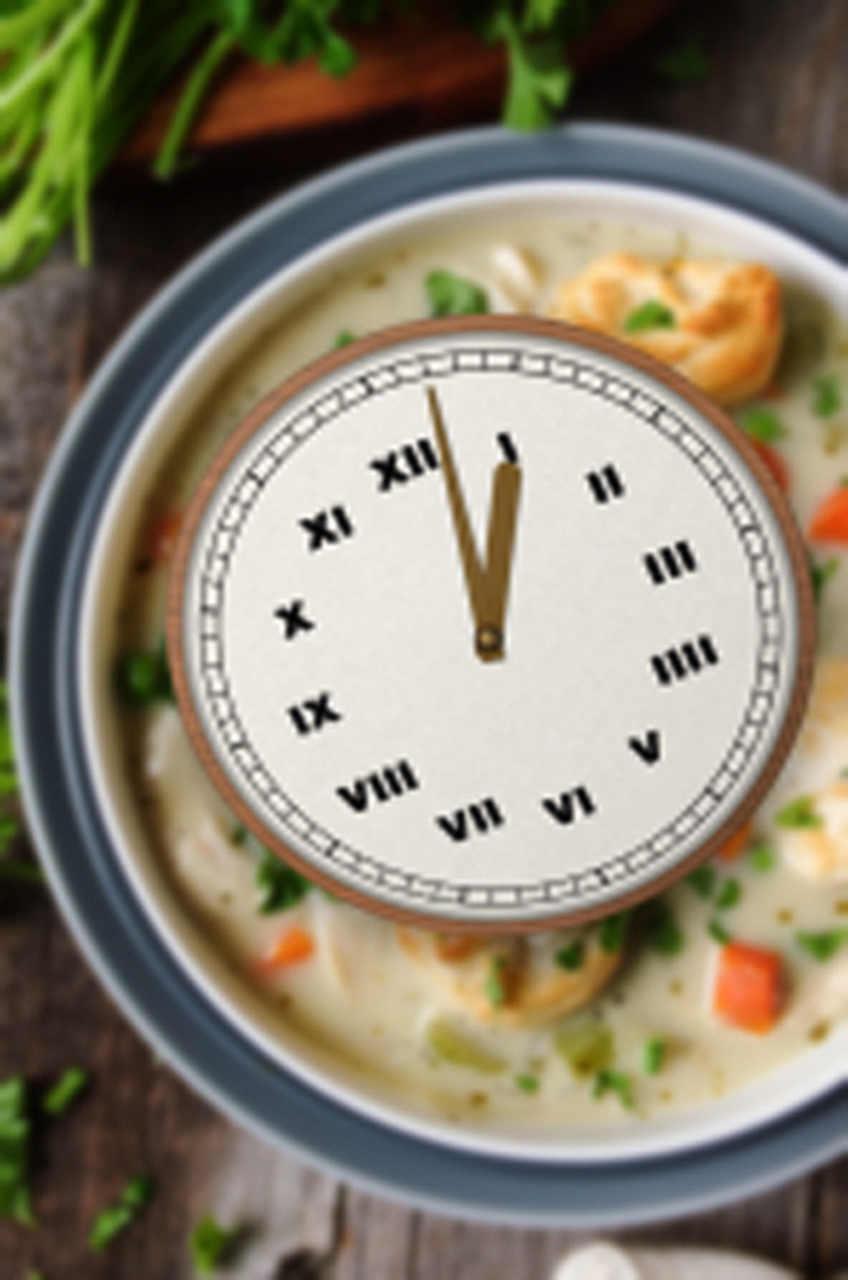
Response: 1:02
